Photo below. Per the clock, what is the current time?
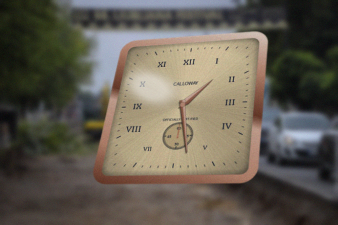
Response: 1:28
